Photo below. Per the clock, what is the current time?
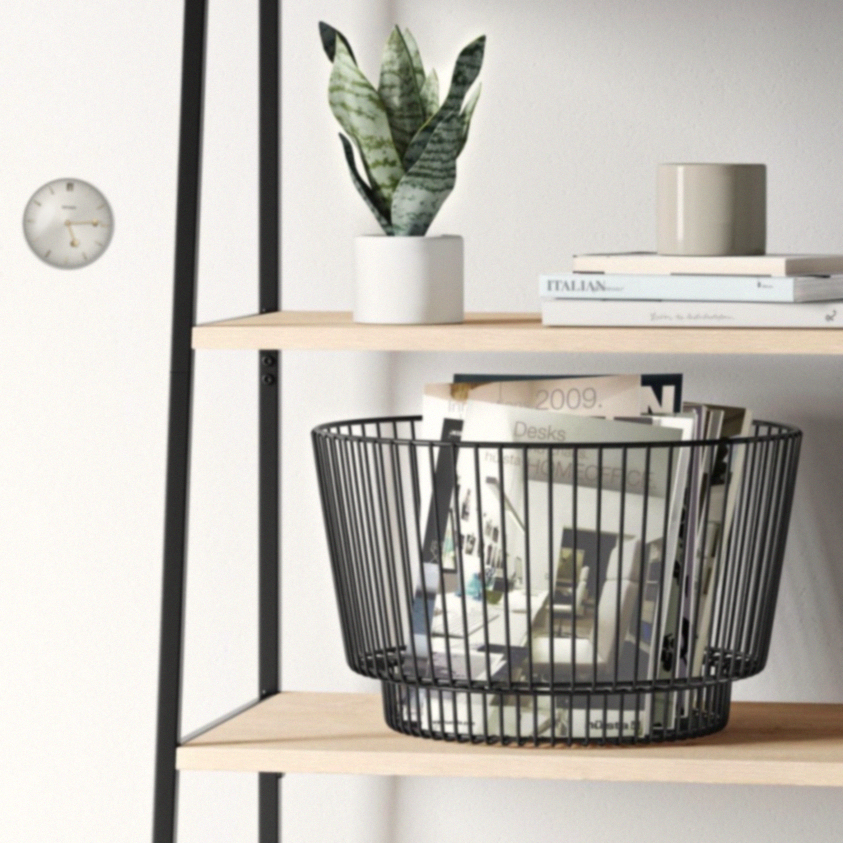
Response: 5:14
